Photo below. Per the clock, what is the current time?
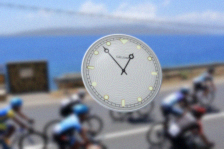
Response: 12:53
